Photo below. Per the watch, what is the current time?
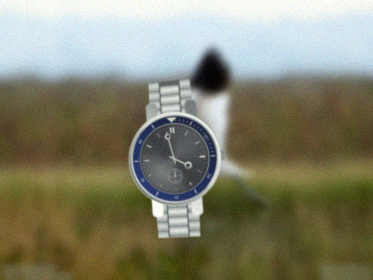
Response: 3:58
